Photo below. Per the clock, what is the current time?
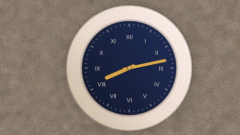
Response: 8:13
